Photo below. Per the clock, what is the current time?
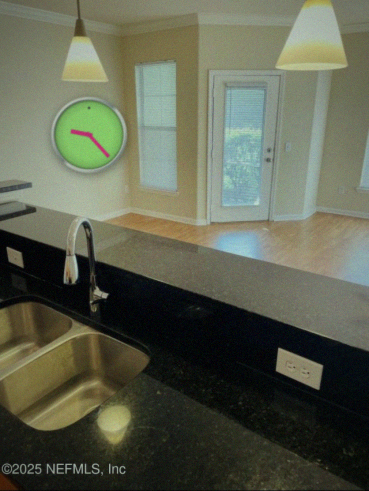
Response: 9:23
